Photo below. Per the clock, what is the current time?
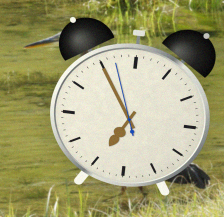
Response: 6:54:57
